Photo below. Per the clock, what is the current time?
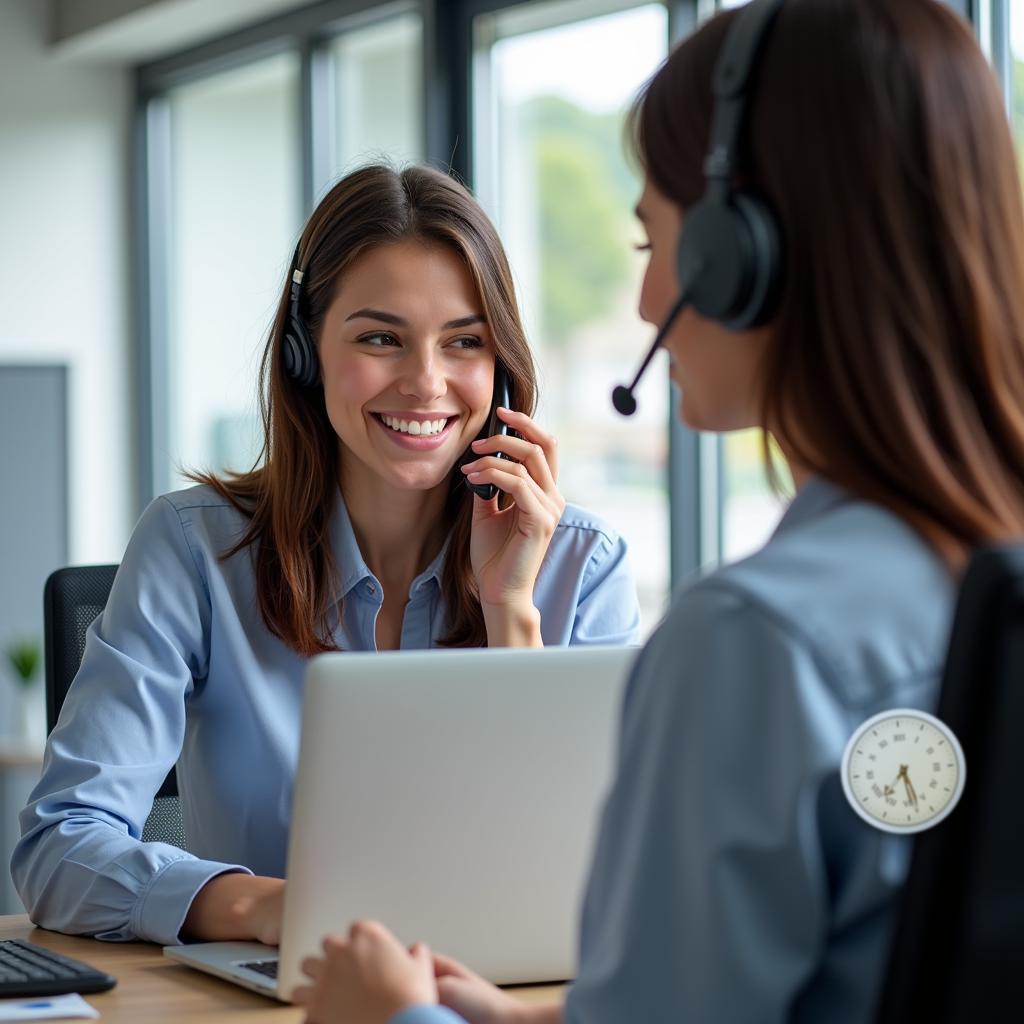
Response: 7:28
